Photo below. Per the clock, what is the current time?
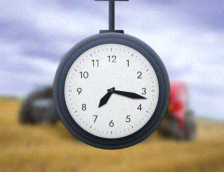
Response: 7:17
